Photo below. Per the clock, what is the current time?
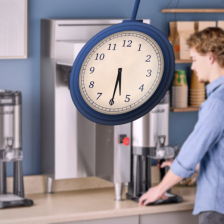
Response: 5:30
